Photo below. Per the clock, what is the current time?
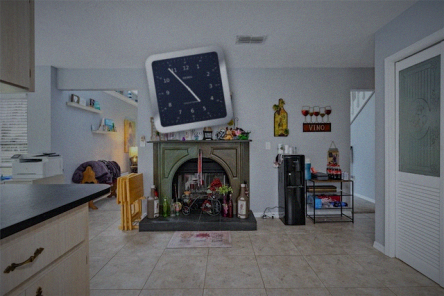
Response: 4:54
